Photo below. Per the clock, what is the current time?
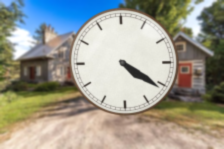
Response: 4:21
